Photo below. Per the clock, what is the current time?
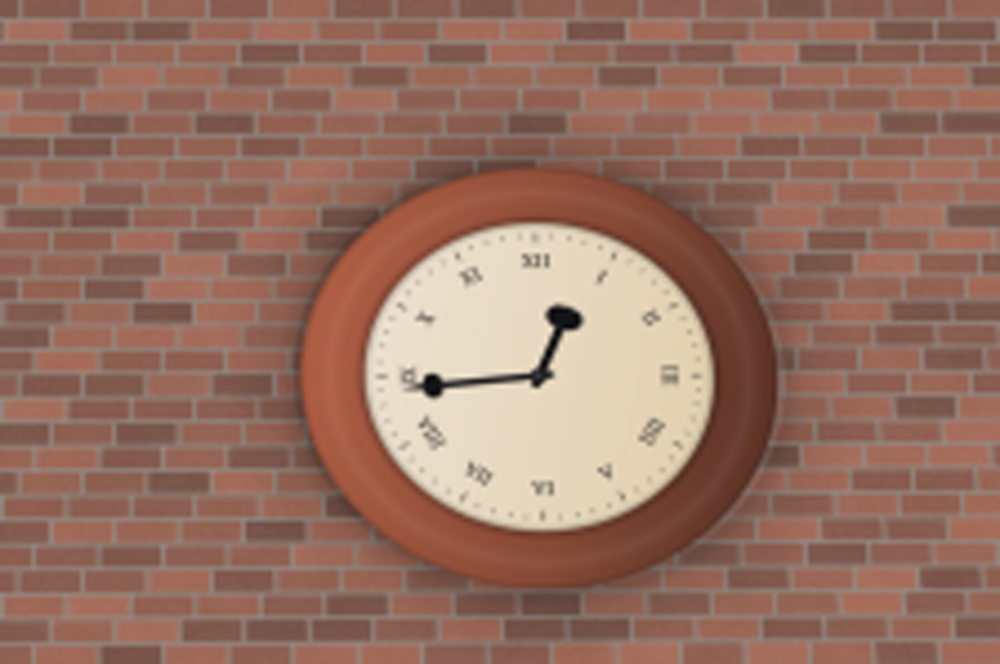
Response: 12:44
